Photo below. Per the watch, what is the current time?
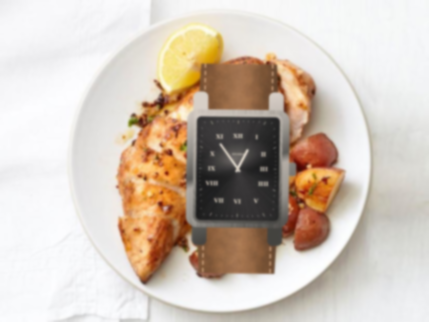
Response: 12:54
